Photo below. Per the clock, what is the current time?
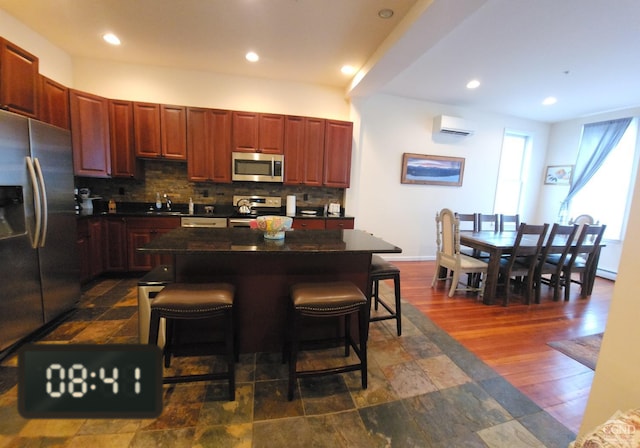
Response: 8:41
